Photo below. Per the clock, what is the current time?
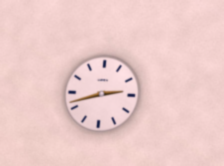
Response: 2:42
